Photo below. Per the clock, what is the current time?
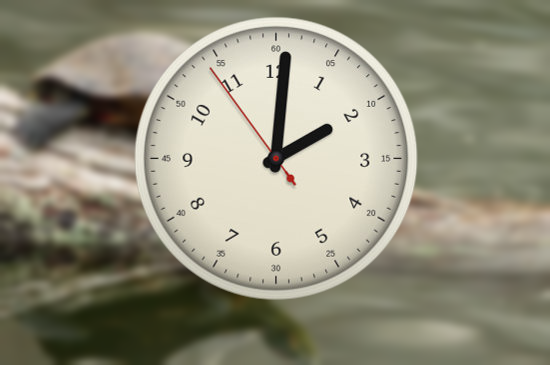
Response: 2:00:54
